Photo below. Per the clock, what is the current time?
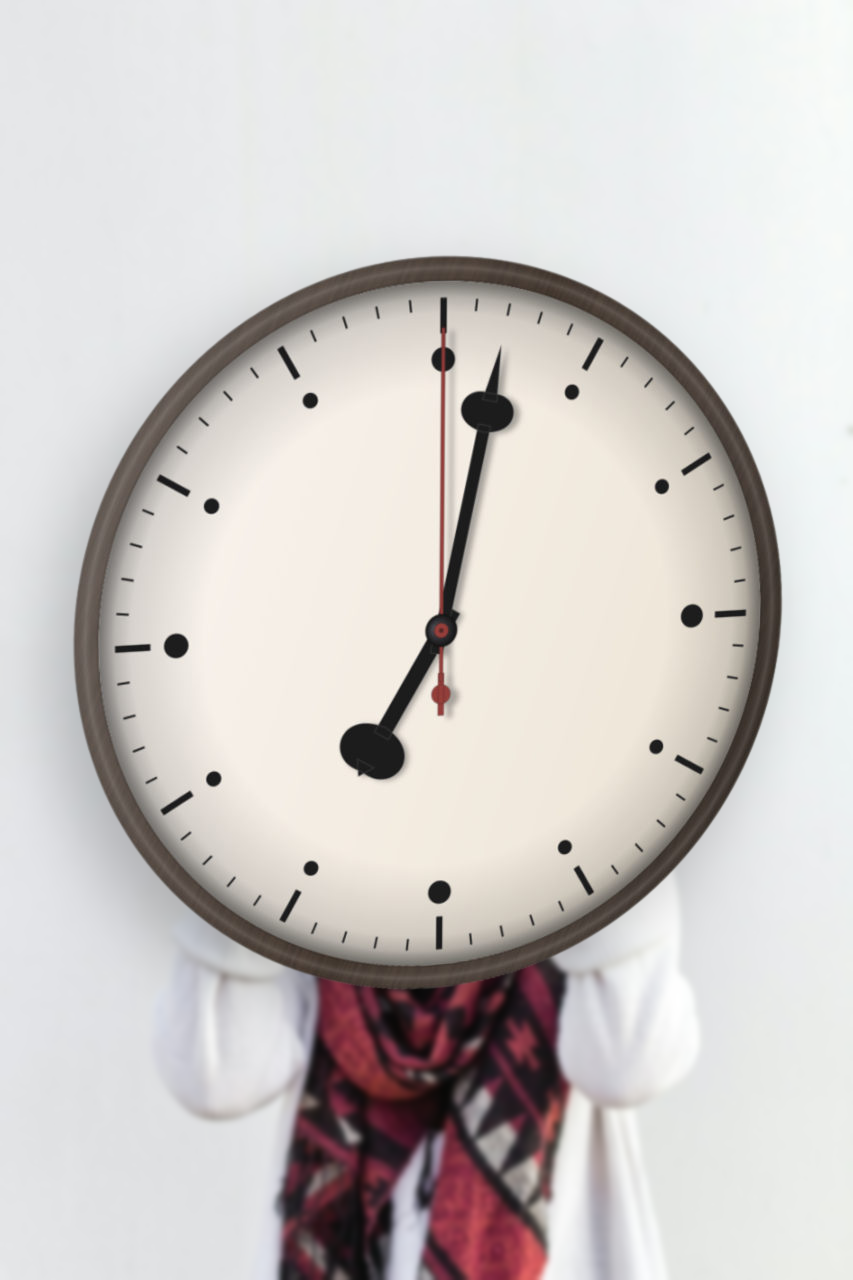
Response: 7:02:00
